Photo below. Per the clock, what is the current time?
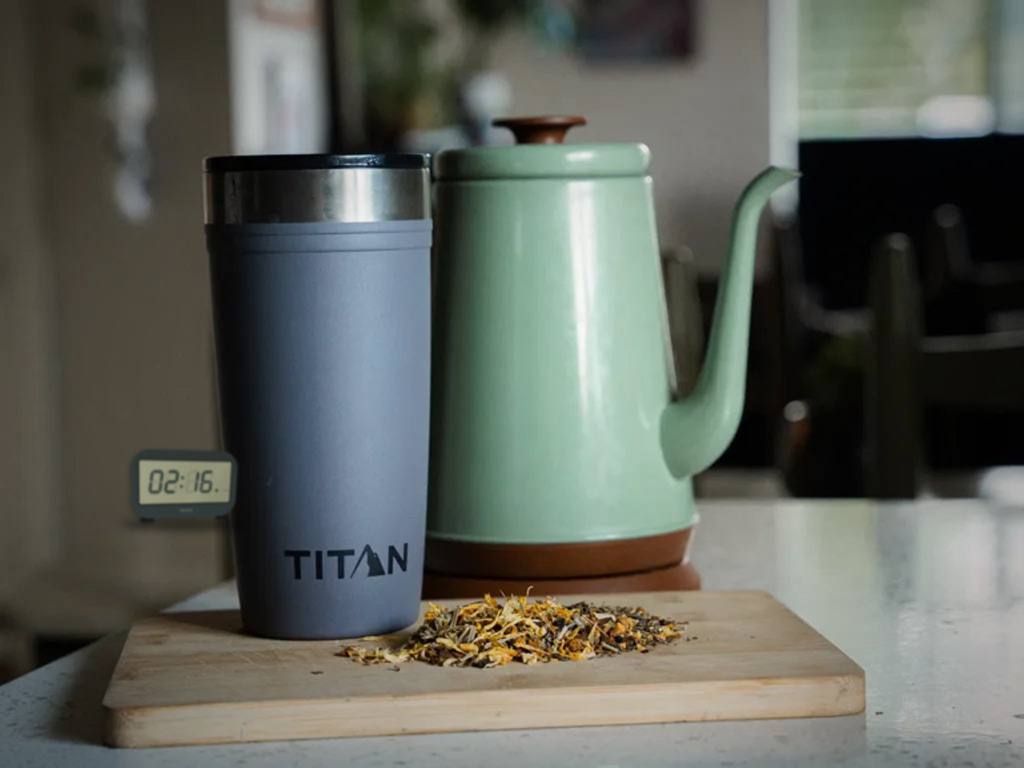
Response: 2:16
